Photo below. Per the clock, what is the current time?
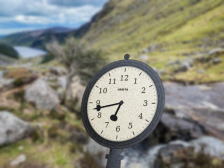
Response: 6:43
